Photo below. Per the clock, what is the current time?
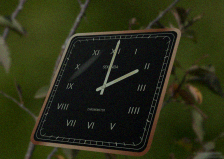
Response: 2:00
